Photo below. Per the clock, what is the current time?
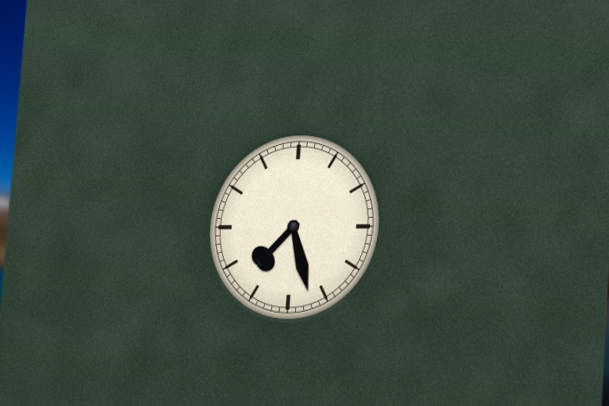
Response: 7:27
